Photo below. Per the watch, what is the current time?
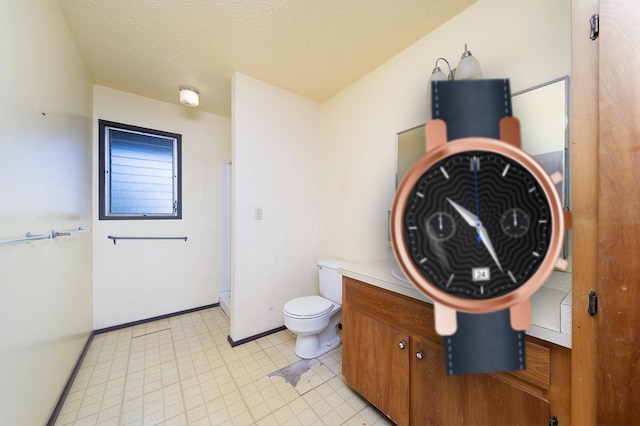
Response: 10:26
